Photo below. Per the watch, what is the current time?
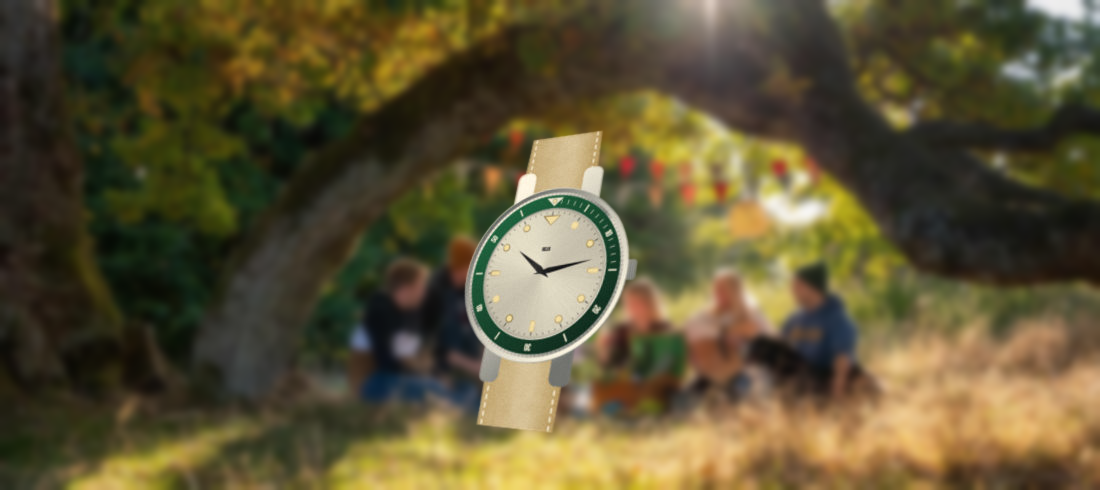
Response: 10:13
